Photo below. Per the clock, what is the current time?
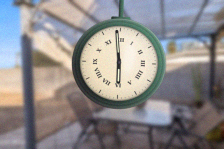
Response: 5:59
